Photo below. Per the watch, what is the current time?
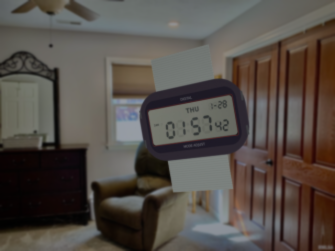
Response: 1:57:42
